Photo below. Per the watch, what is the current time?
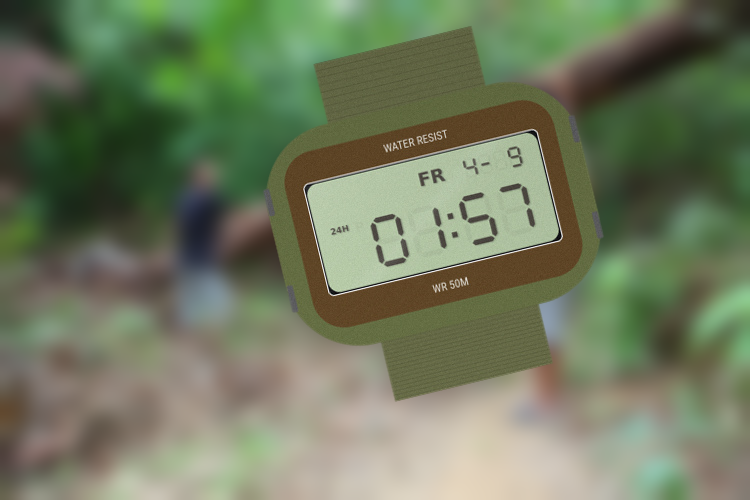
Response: 1:57
